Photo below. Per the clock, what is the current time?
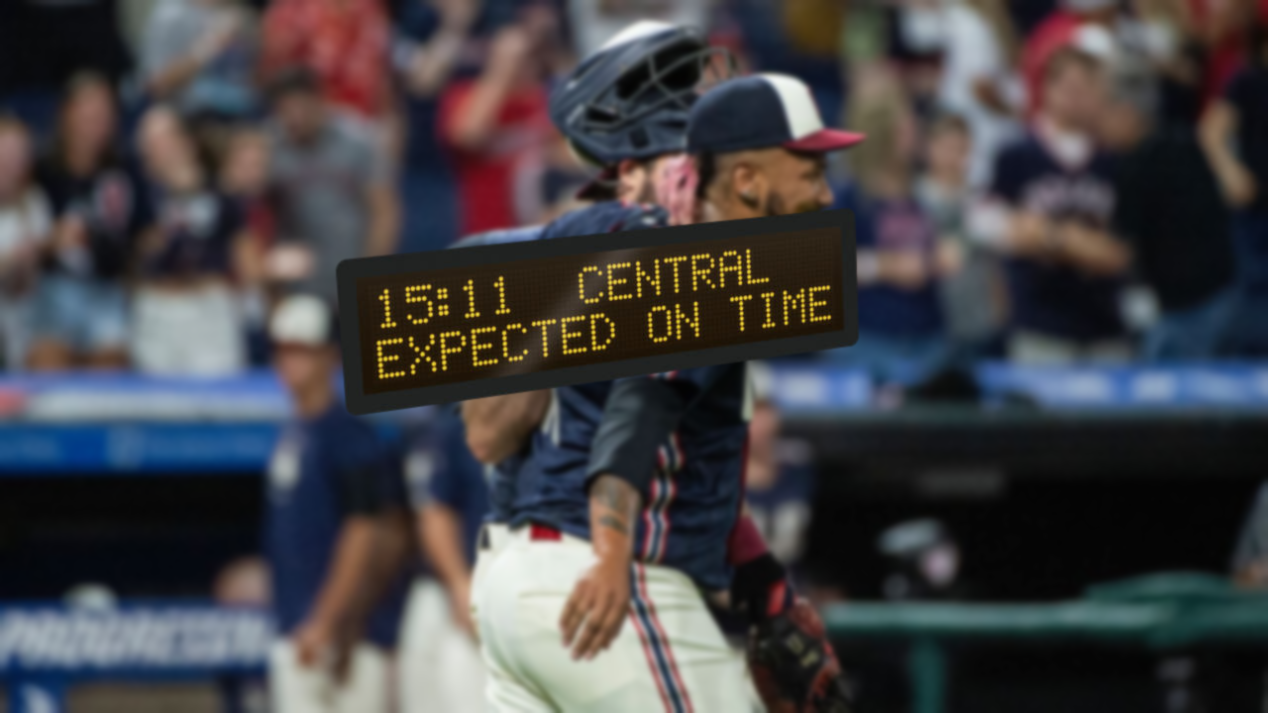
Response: 15:11
